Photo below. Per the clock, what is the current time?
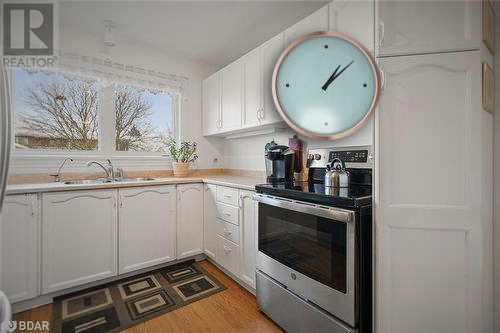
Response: 1:08
